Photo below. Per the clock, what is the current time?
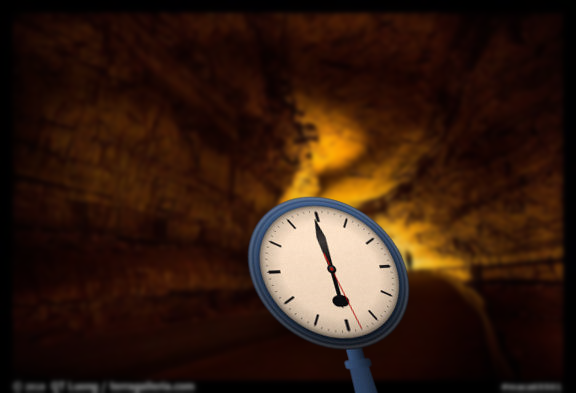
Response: 5:59:28
